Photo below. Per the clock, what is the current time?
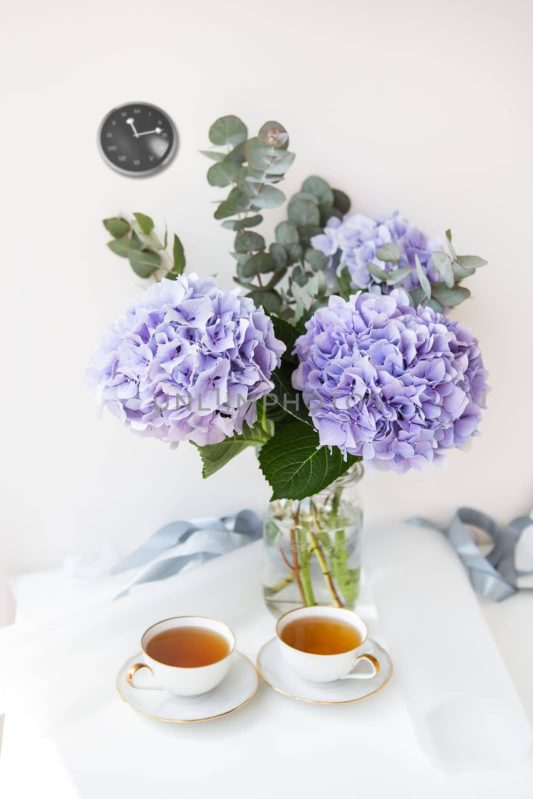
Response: 11:13
